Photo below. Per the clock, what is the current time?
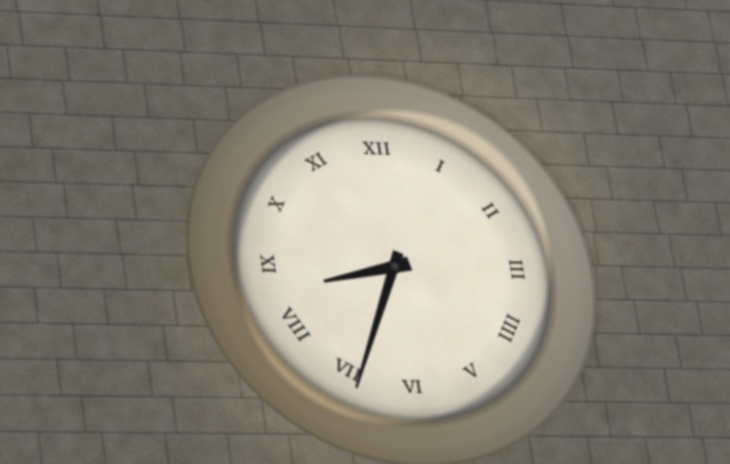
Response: 8:34
